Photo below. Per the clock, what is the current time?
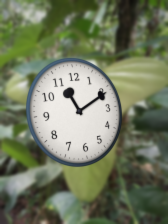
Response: 11:11
